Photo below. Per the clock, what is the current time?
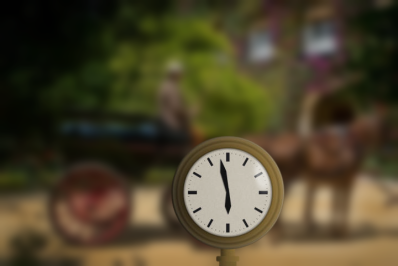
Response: 5:58
